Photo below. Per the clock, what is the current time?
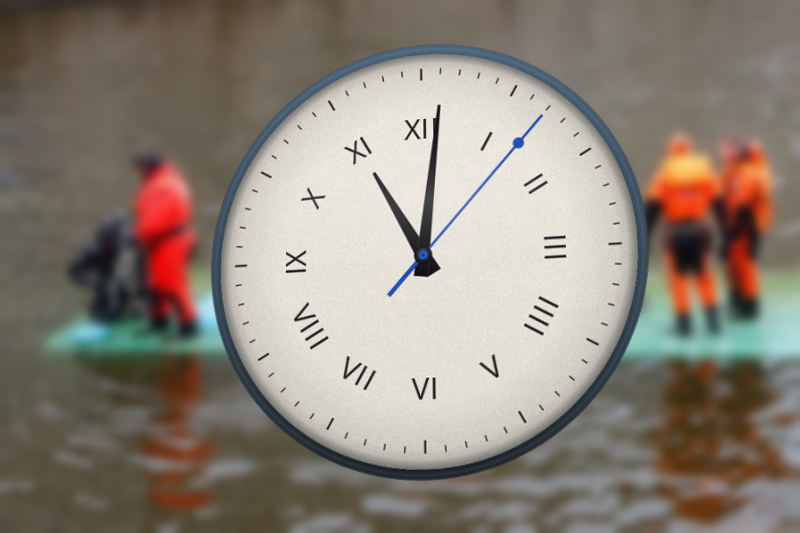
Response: 11:01:07
